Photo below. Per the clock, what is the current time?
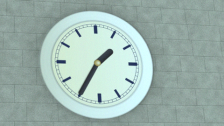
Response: 1:35
